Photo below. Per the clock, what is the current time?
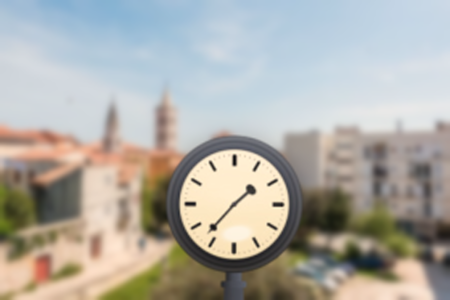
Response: 1:37
